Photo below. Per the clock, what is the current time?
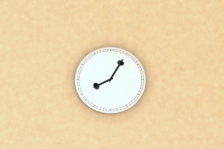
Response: 8:05
